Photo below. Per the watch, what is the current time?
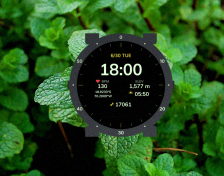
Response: 18:00
